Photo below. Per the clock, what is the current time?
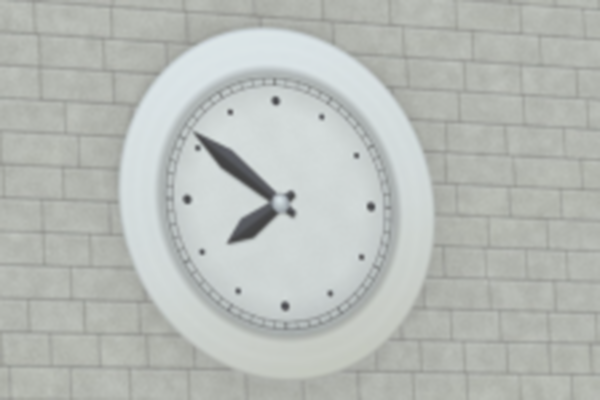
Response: 7:51
